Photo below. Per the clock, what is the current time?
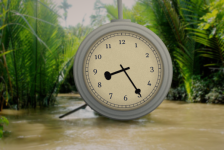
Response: 8:25
